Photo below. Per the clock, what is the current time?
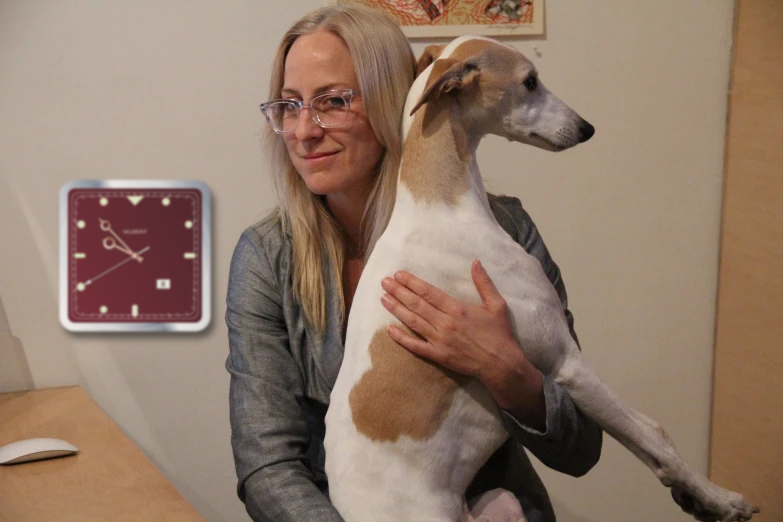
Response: 9:52:40
